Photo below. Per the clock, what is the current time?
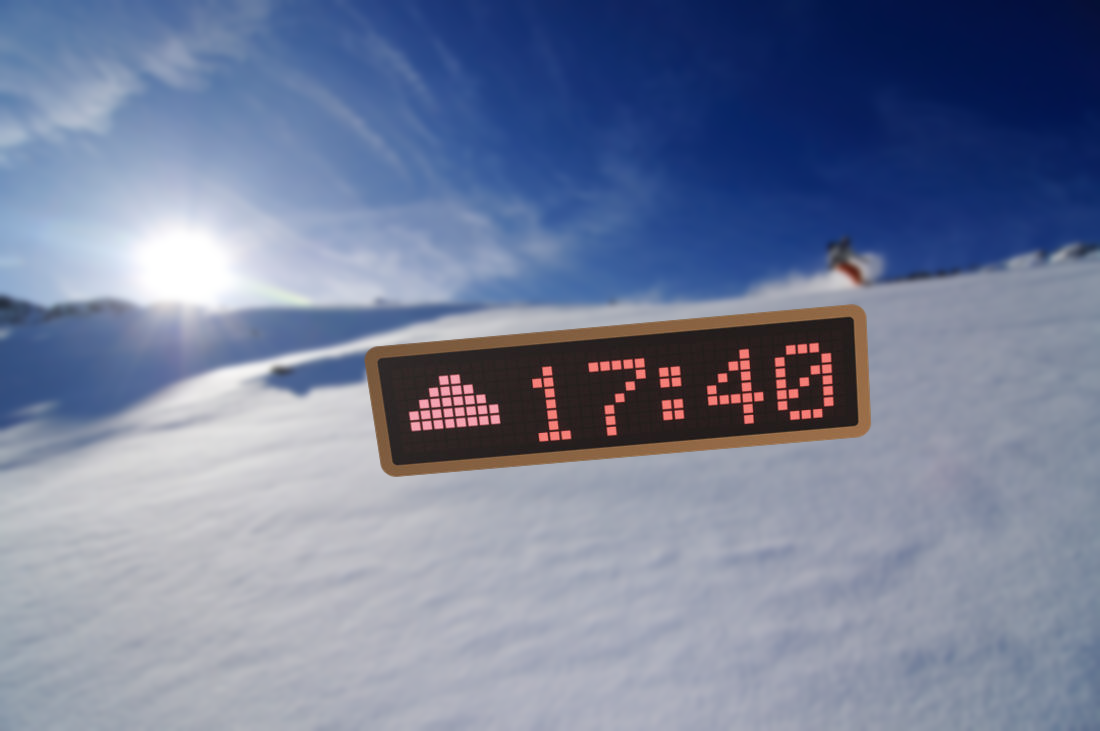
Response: 17:40
